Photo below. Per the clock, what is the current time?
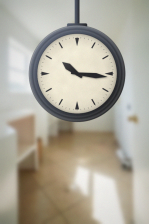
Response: 10:16
